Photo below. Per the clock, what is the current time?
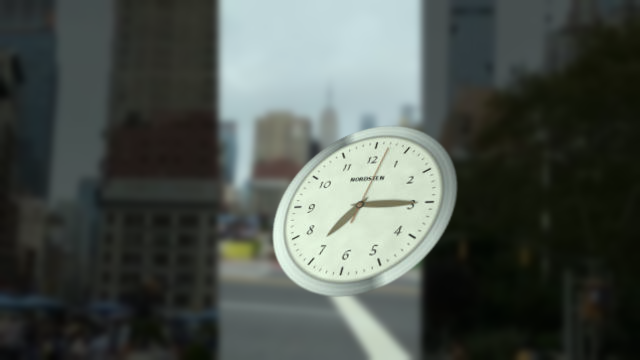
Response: 7:15:02
